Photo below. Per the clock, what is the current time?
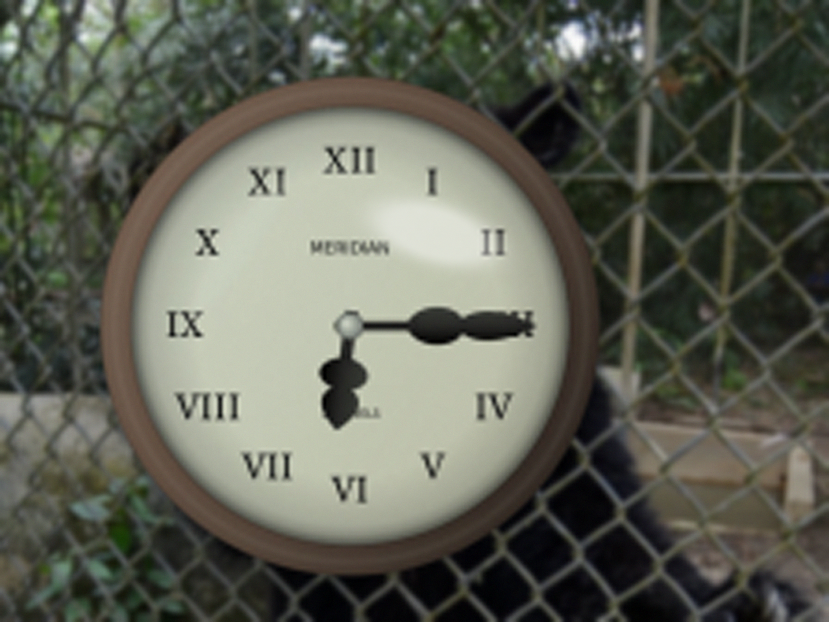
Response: 6:15
